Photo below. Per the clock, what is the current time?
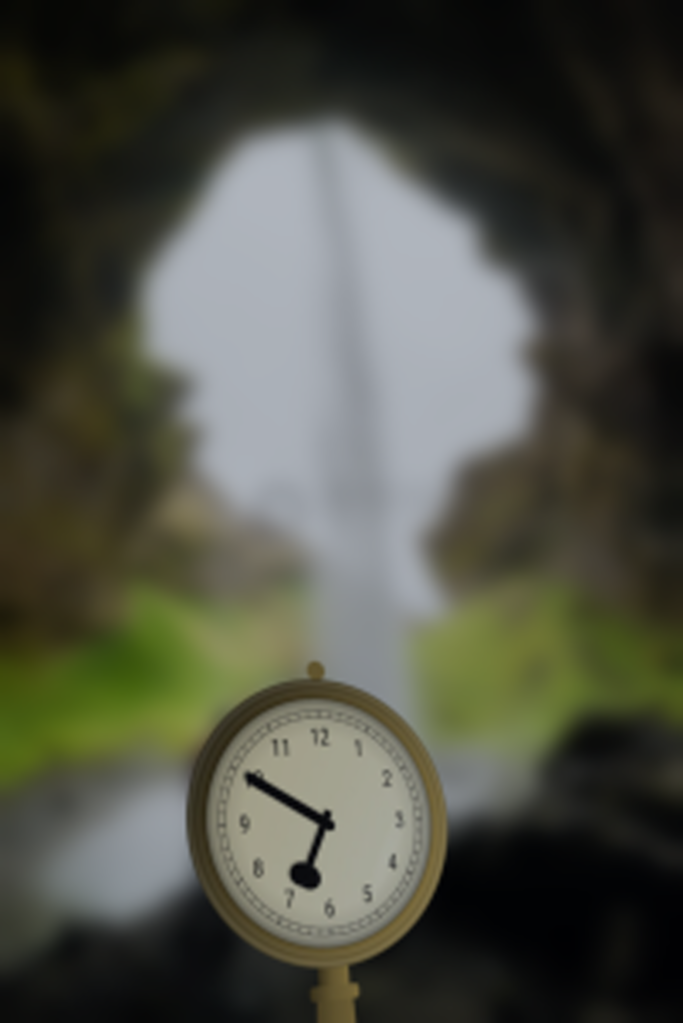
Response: 6:50
